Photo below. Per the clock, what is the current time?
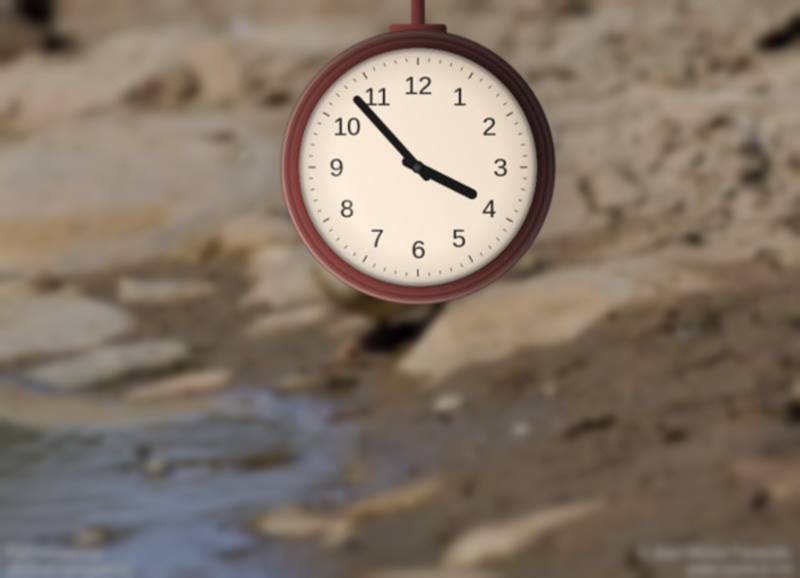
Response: 3:53
